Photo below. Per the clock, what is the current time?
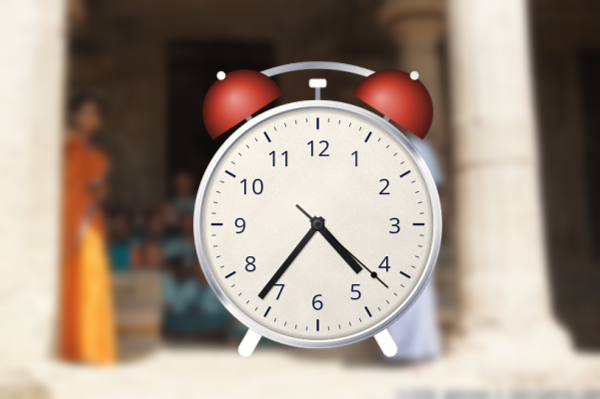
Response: 4:36:22
